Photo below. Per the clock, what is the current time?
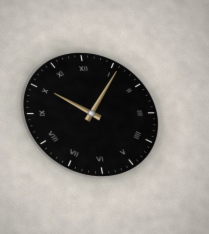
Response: 10:06
